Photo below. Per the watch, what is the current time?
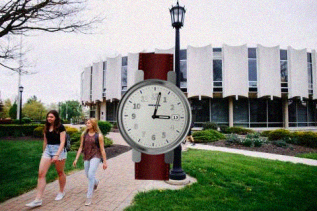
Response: 3:02
